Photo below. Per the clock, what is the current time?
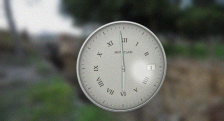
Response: 5:59
